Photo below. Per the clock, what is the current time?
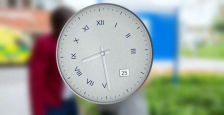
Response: 8:29
